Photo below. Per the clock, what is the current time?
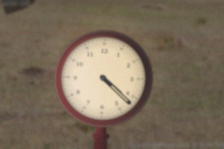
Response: 4:22
